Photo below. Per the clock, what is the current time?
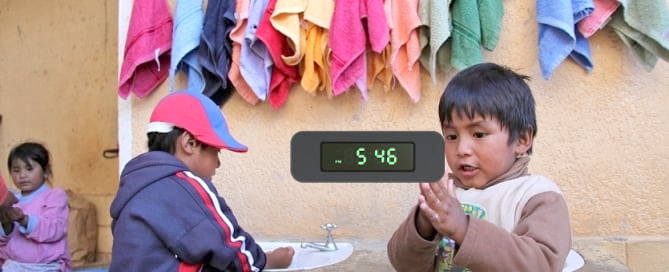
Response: 5:46
